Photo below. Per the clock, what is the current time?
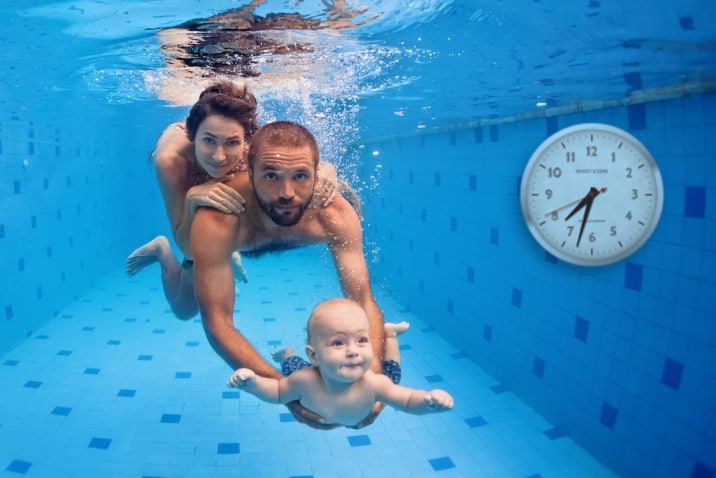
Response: 7:32:41
